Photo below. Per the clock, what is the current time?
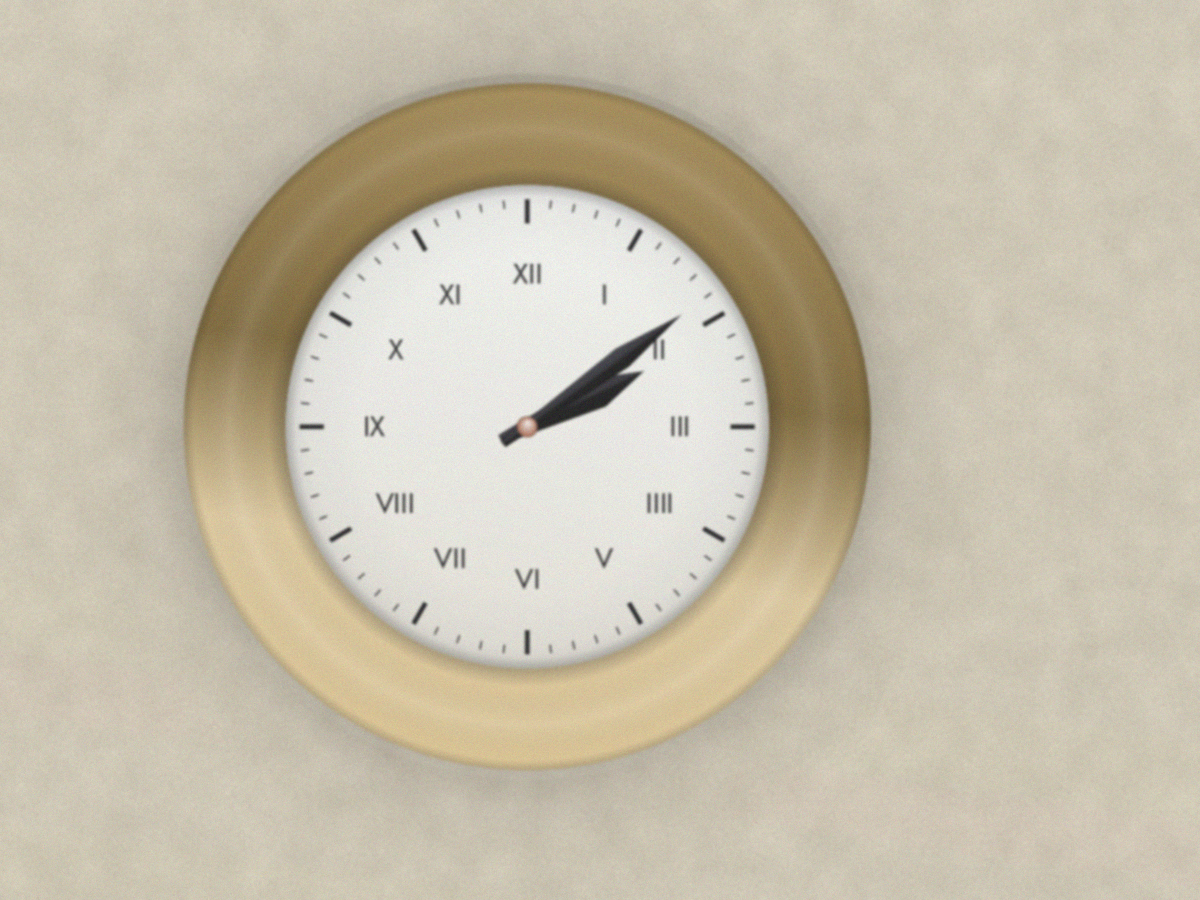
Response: 2:09
